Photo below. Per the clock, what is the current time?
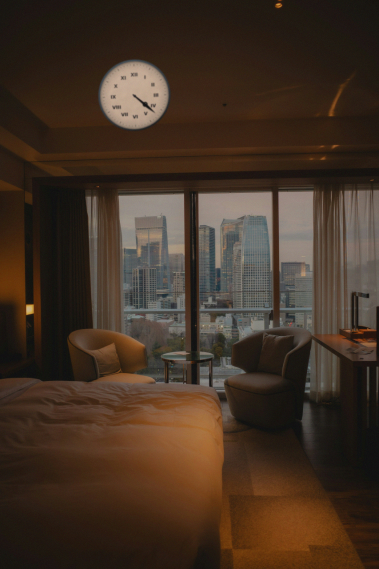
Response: 4:22
